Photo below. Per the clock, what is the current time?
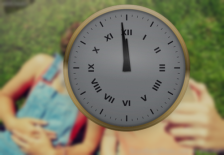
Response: 11:59
